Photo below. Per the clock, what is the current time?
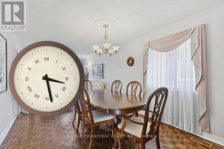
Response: 3:28
